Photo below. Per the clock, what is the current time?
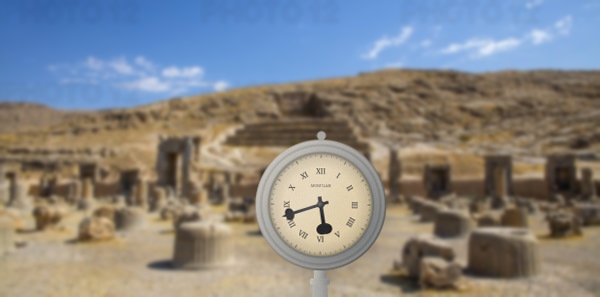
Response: 5:42
